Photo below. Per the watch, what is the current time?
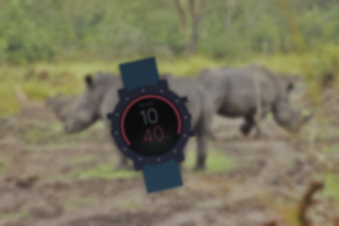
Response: 10:40
